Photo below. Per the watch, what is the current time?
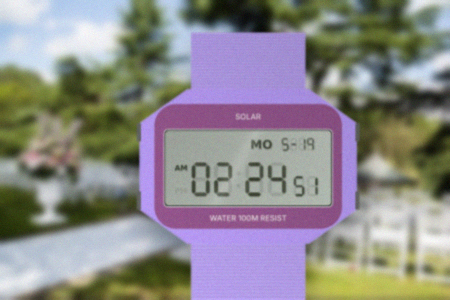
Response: 2:24:51
